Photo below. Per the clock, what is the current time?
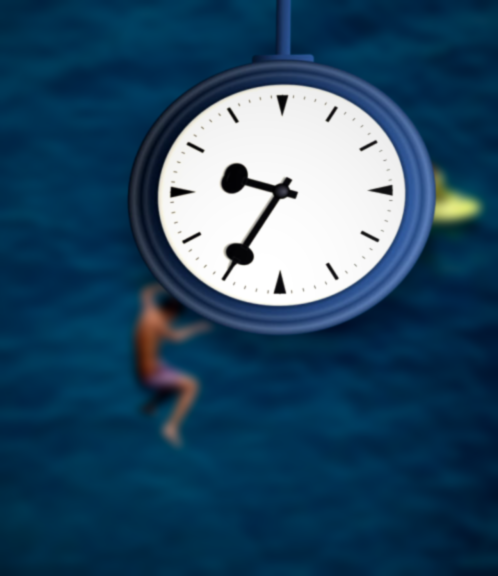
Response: 9:35
